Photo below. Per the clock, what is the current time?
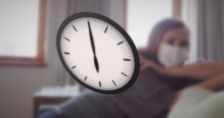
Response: 6:00
